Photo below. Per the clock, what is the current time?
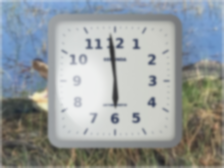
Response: 5:59
